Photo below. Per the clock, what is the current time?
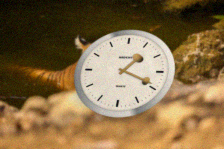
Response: 1:19
